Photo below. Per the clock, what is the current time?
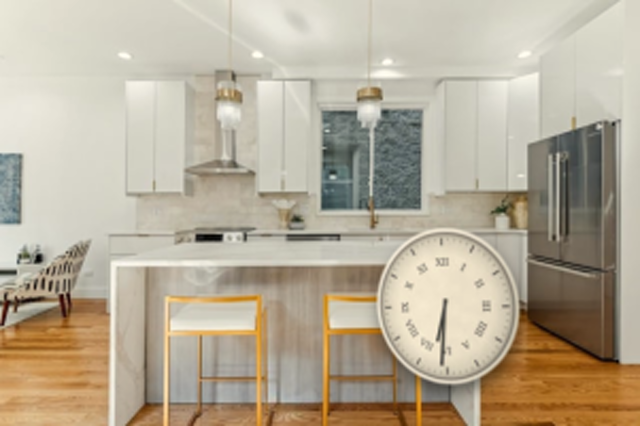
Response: 6:31
